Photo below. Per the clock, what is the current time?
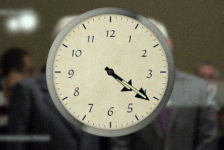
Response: 4:21
